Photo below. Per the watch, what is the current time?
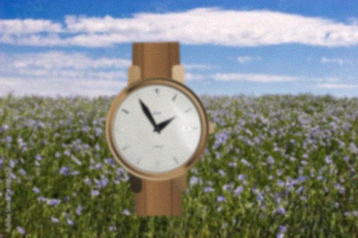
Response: 1:55
